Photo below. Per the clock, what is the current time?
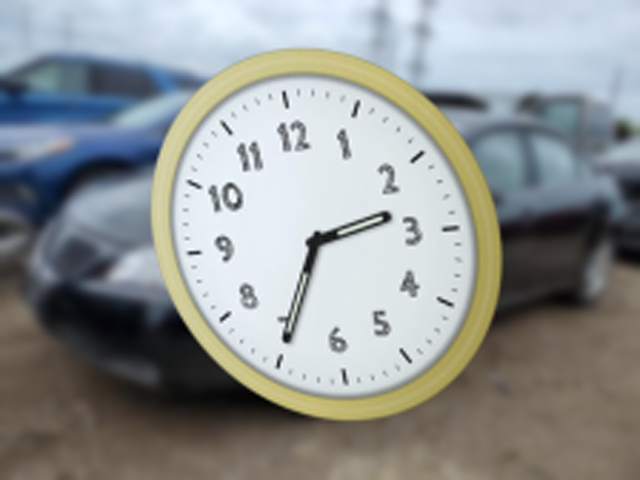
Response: 2:35
